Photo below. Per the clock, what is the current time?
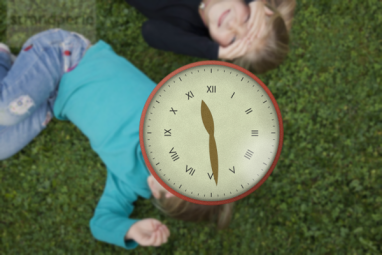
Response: 11:29
